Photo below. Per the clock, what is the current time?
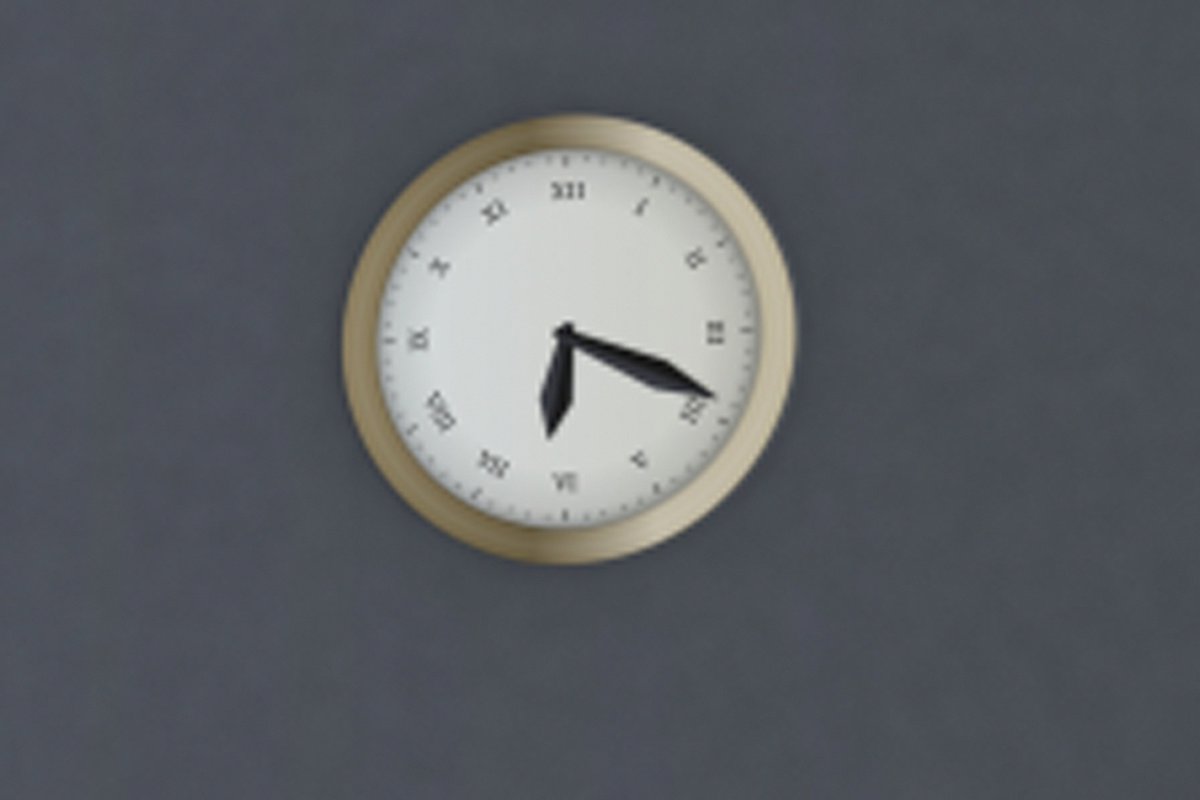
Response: 6:19
